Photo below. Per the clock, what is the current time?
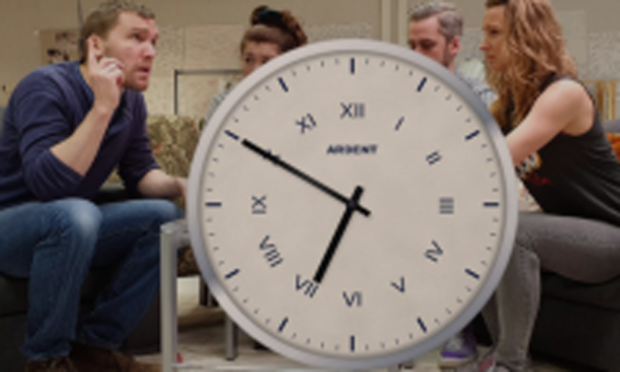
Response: 6:50
